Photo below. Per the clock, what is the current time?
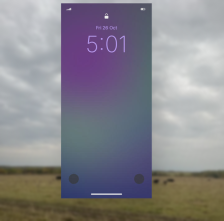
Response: 5:01
